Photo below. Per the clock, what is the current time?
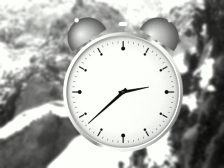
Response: 2:38
